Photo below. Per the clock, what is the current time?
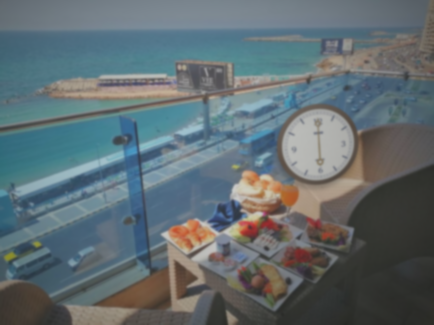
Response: 6:00
